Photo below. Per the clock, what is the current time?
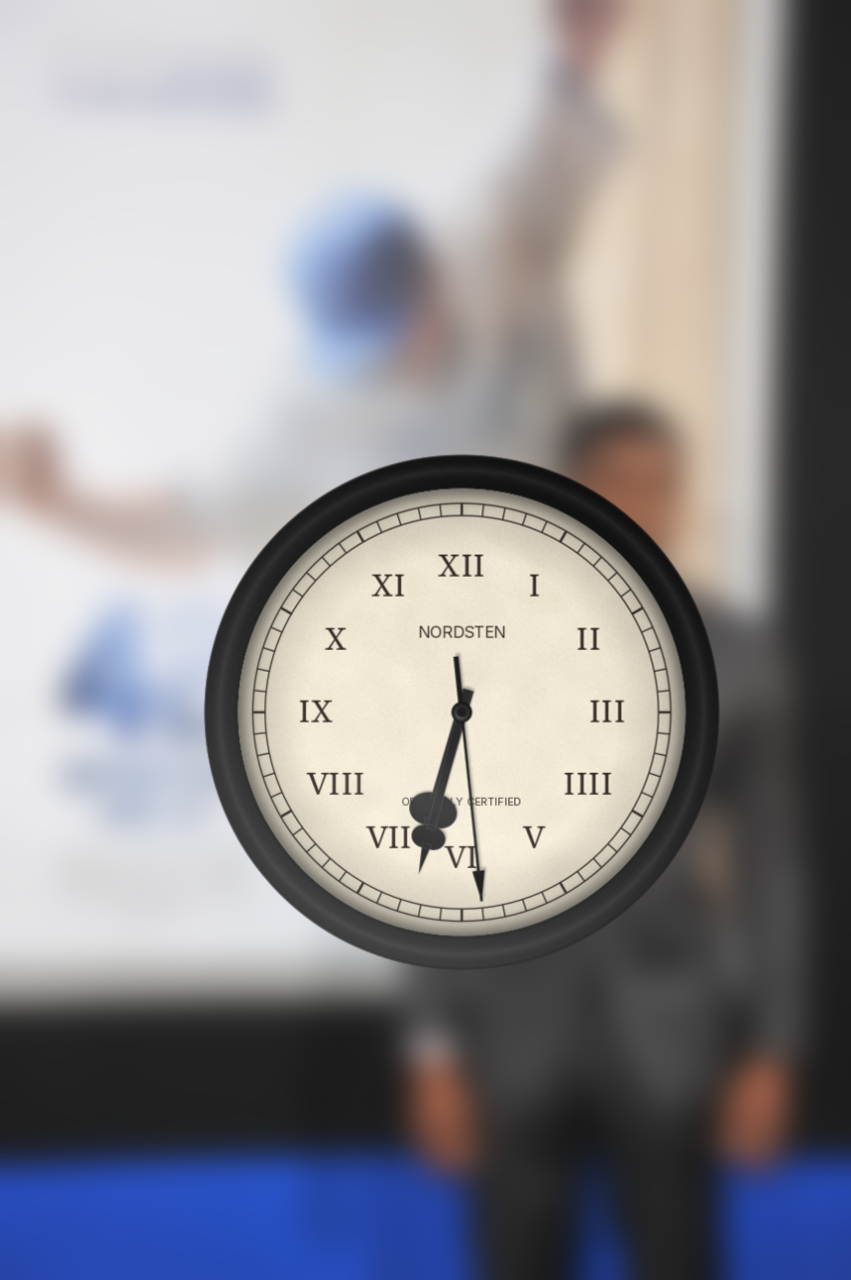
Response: 6:32:29
